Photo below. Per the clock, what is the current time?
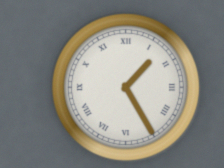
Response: 1:25
